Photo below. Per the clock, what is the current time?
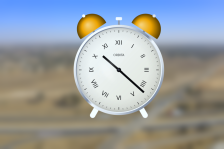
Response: 10:22
